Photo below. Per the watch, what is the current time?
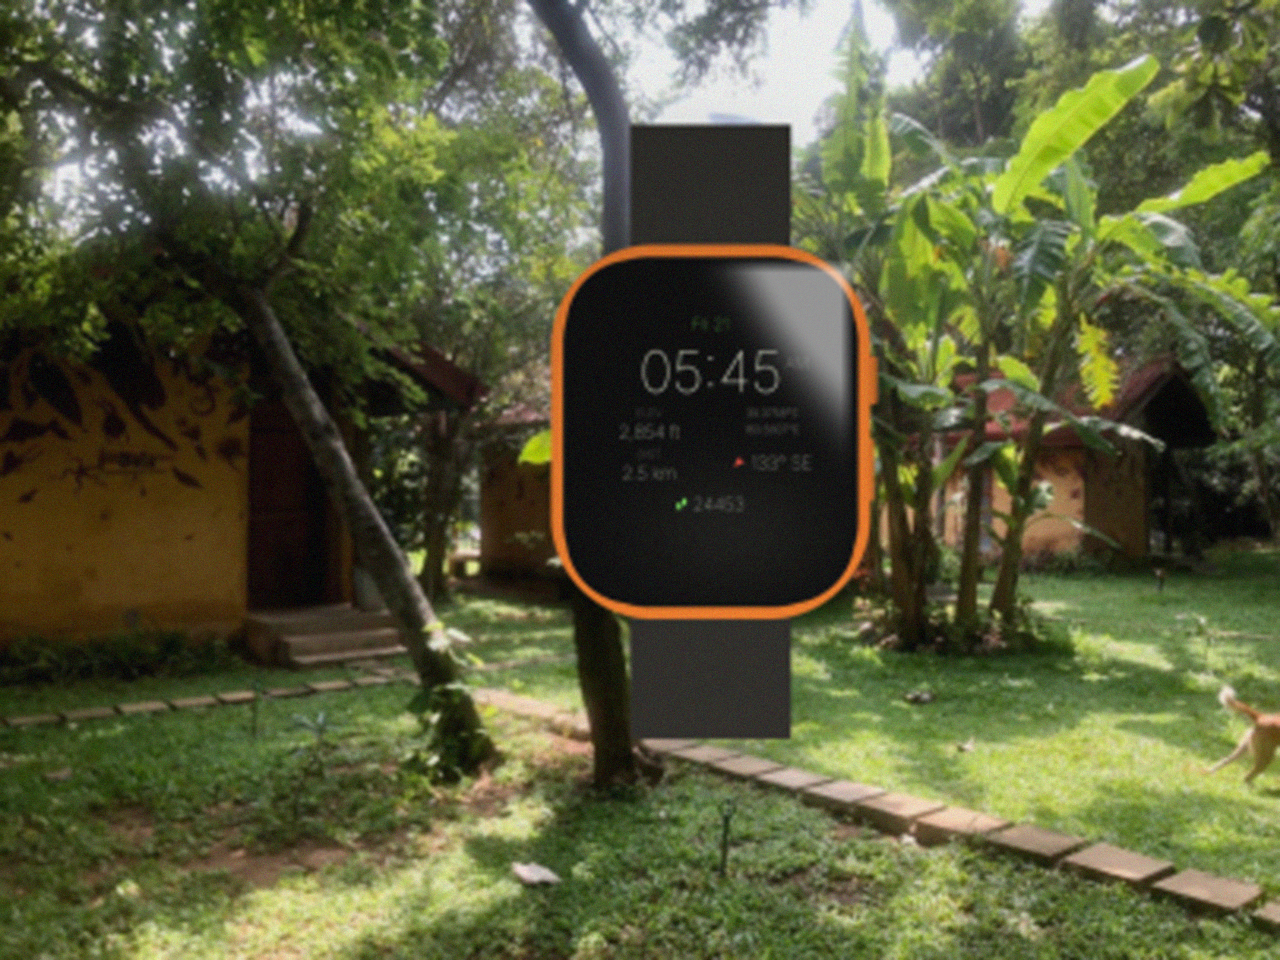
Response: 5:45
